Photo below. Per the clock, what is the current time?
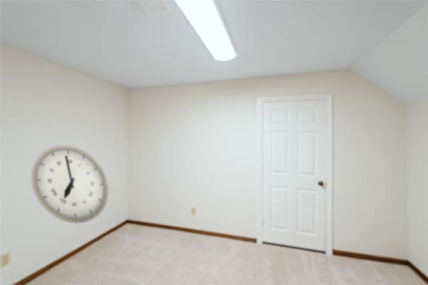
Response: 6:59
